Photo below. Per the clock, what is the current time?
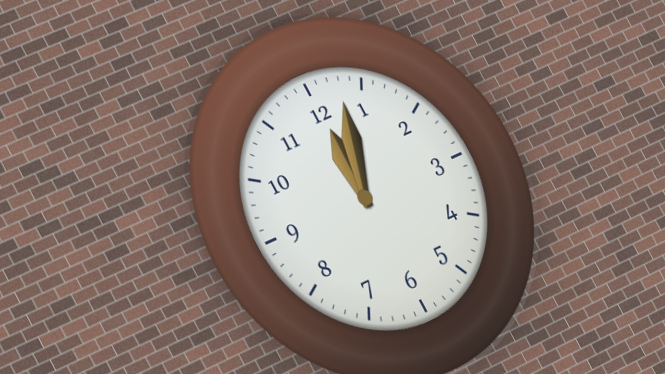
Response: 12:03
